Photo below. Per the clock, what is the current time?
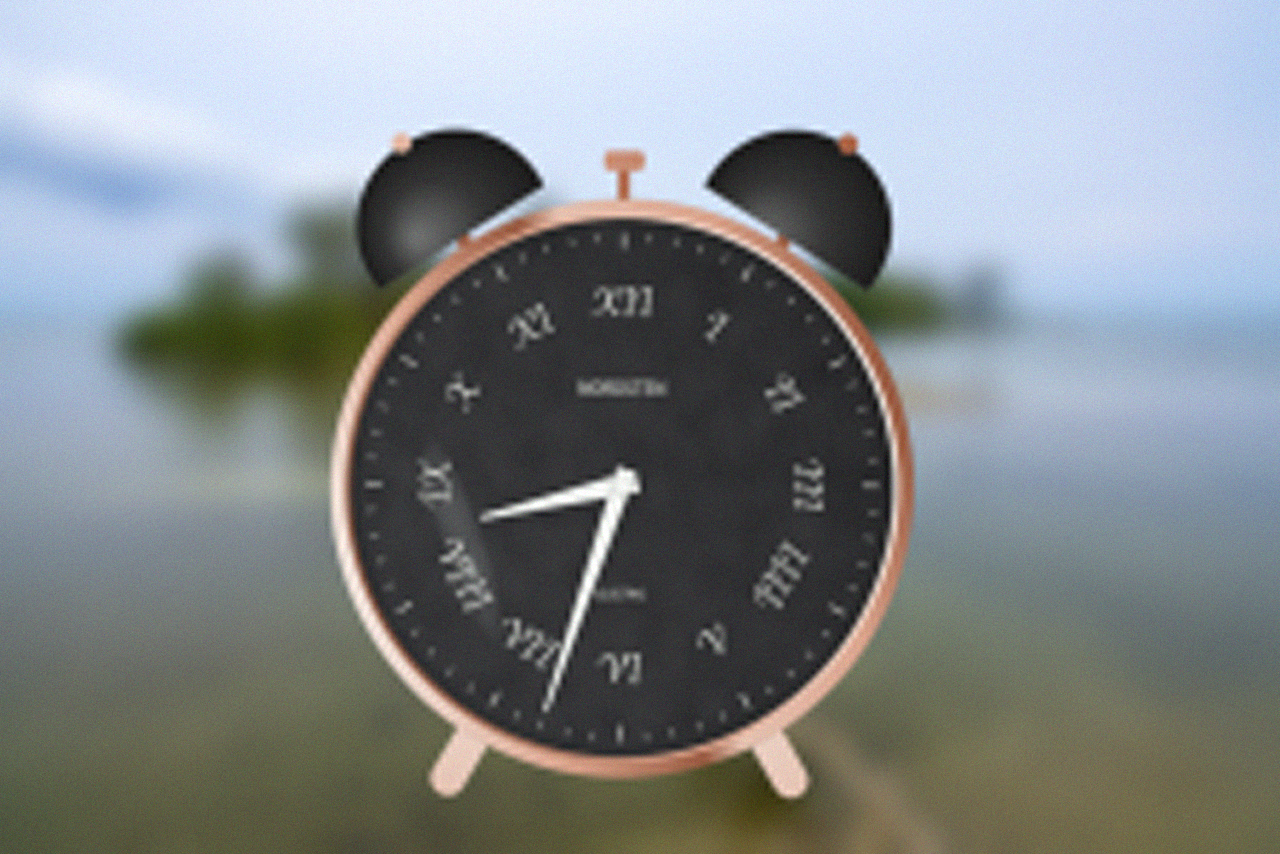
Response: 8:33
